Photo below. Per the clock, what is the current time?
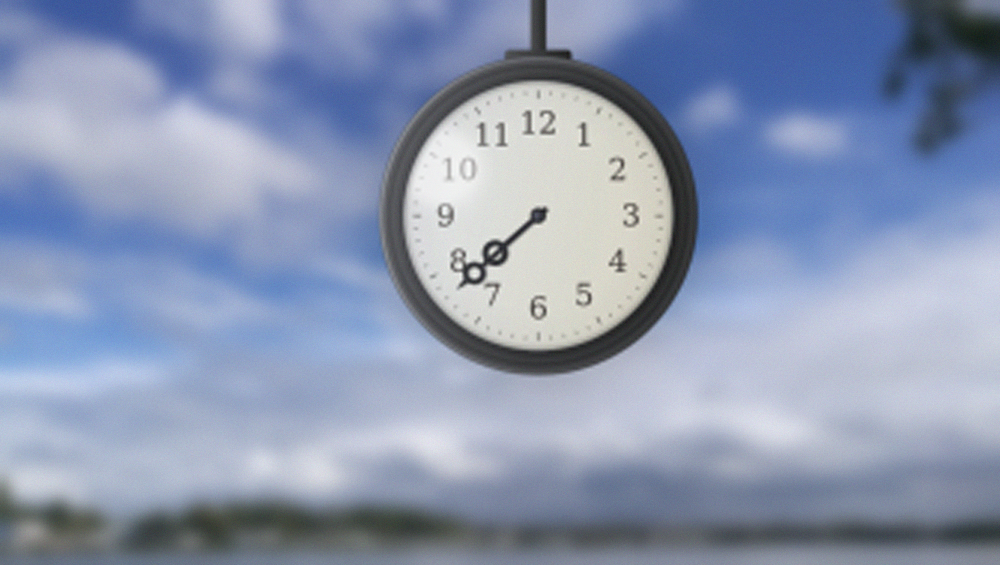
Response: 7:38
